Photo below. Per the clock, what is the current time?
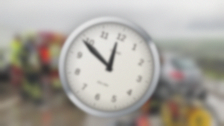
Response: 11:49
